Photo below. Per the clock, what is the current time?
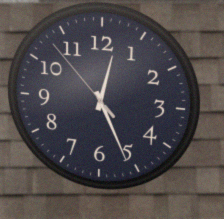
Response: 12:25:53
